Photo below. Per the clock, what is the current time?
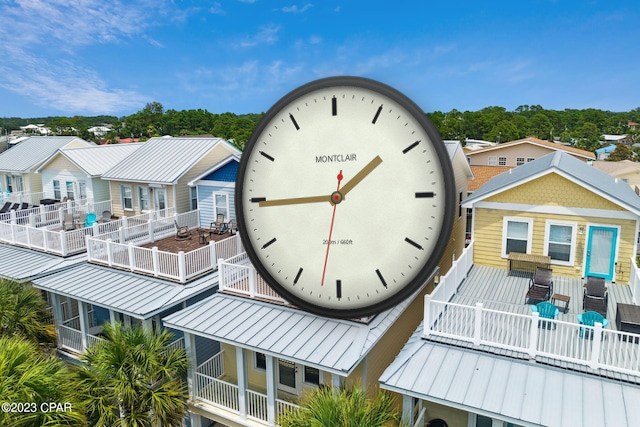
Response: 1:44:32
